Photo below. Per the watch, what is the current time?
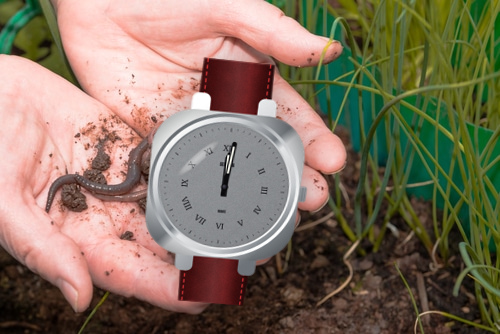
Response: 12:01
